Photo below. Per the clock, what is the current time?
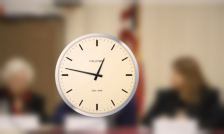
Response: 12:47
